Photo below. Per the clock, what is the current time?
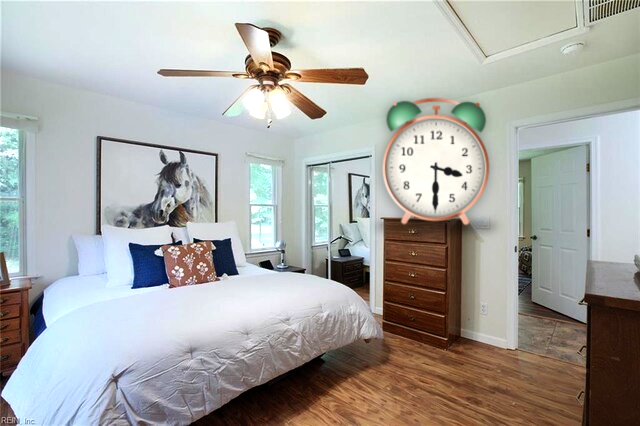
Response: 3:30
